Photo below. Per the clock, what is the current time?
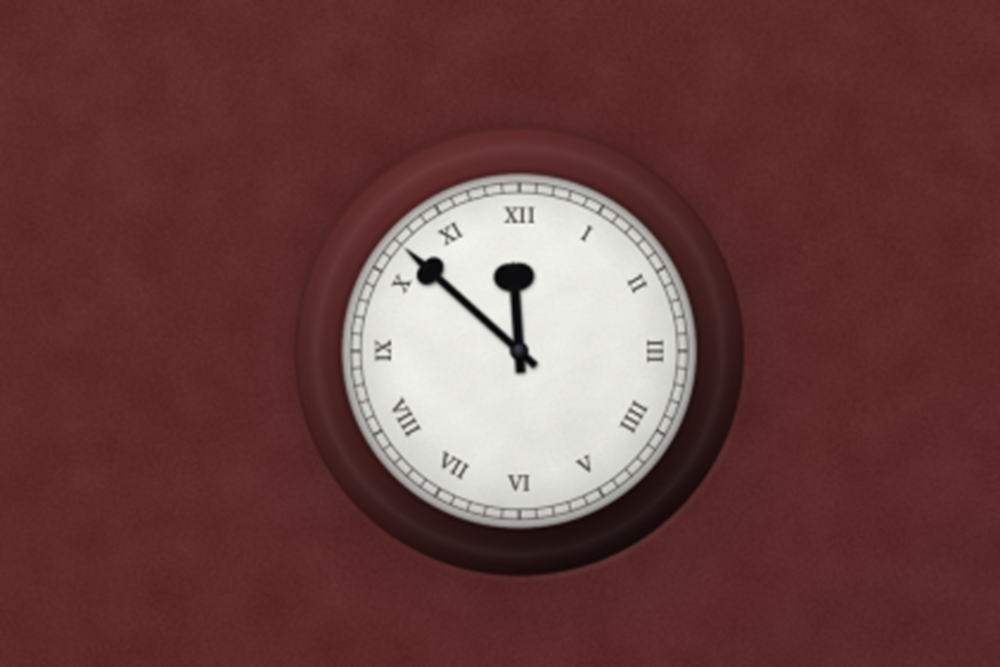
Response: 11:52
